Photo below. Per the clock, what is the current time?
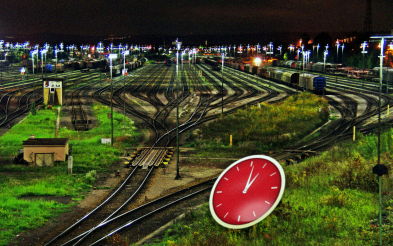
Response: 1:01
